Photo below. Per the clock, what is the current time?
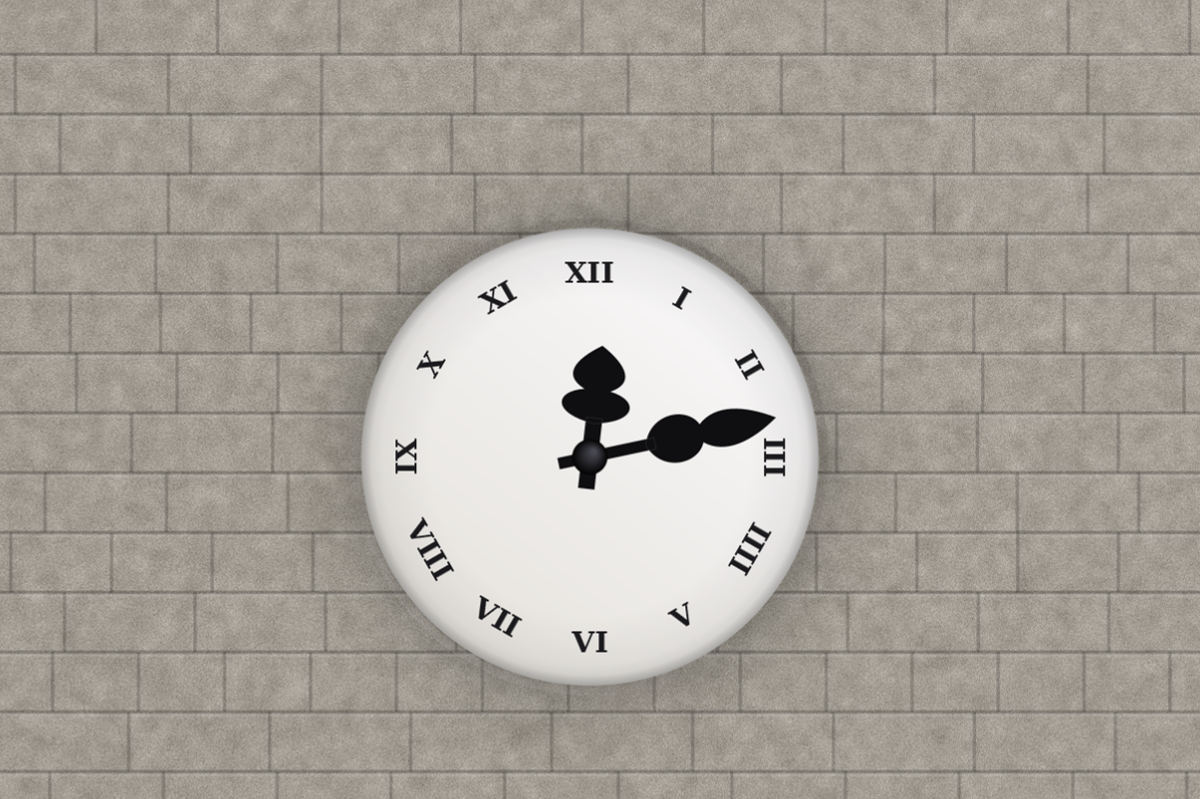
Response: 12:13
